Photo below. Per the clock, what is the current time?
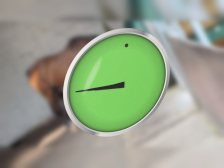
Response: 8:44
